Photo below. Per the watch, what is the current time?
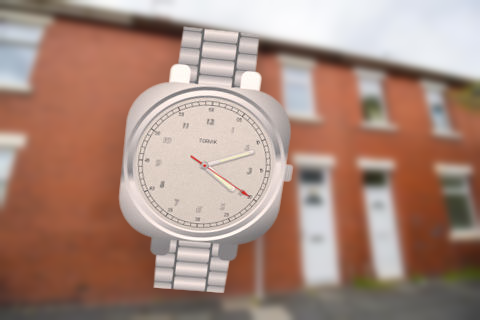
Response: 4:11:20
